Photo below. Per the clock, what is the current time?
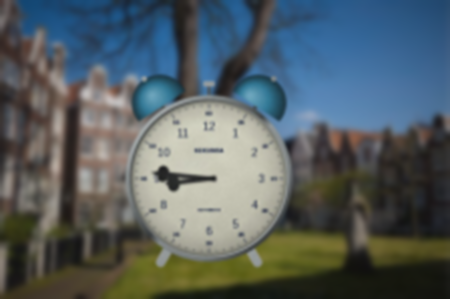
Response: 8:46
